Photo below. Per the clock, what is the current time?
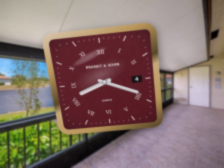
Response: 8:19
